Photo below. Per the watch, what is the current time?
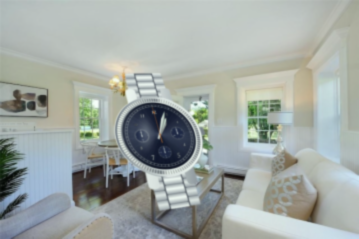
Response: 1:04
